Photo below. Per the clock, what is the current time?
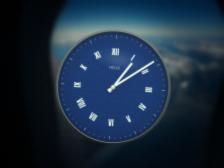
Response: 1:09
